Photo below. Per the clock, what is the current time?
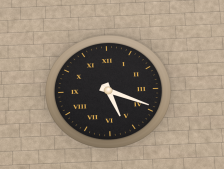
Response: 5:19
